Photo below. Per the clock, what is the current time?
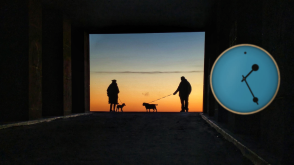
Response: 1:25
